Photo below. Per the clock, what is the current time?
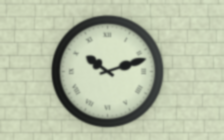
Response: 10:12
